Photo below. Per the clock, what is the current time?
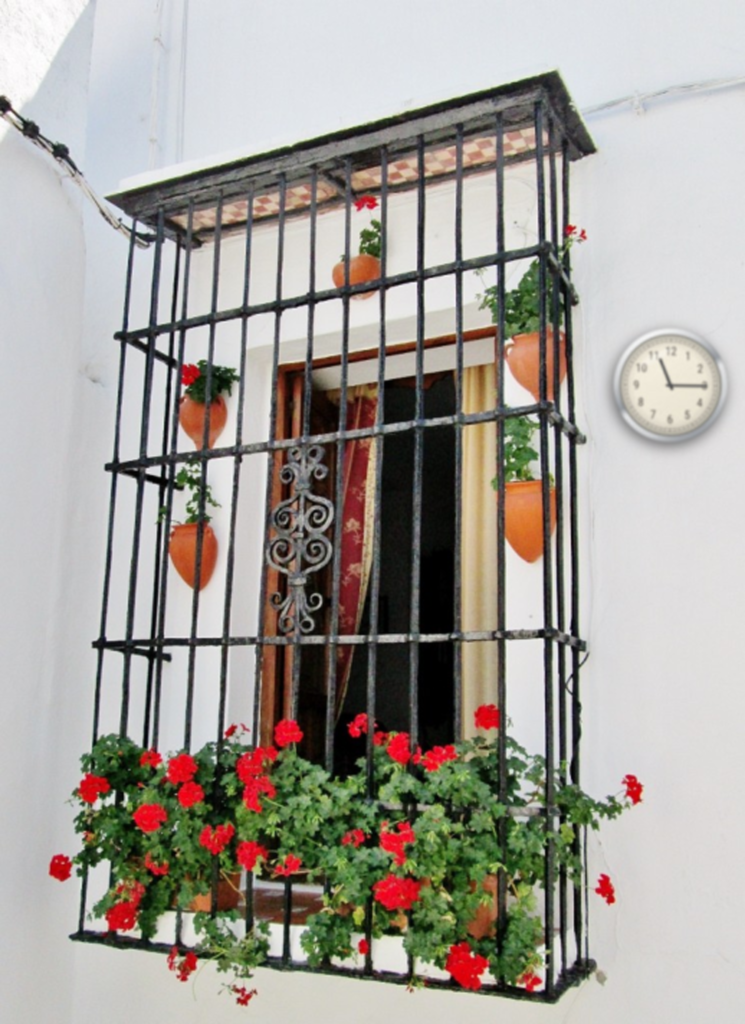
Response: 11:15
